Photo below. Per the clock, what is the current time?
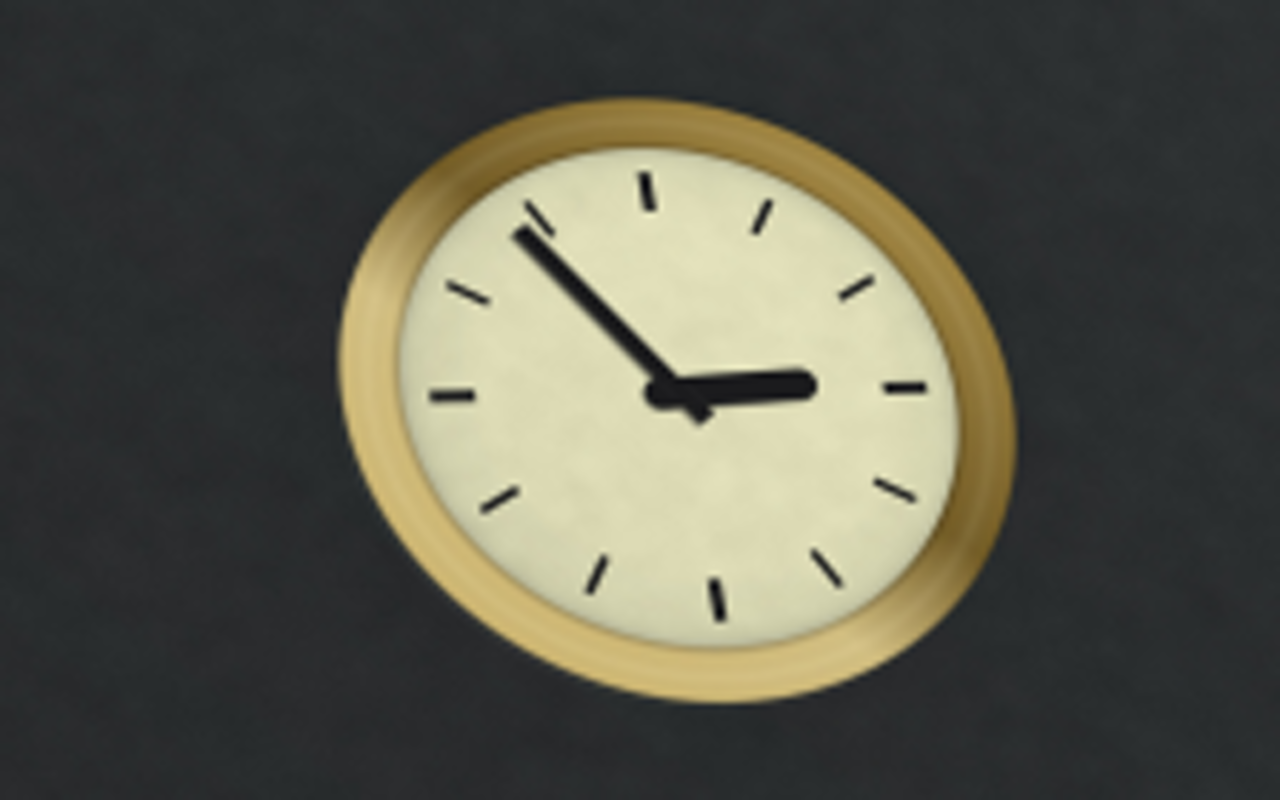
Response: 2:54
